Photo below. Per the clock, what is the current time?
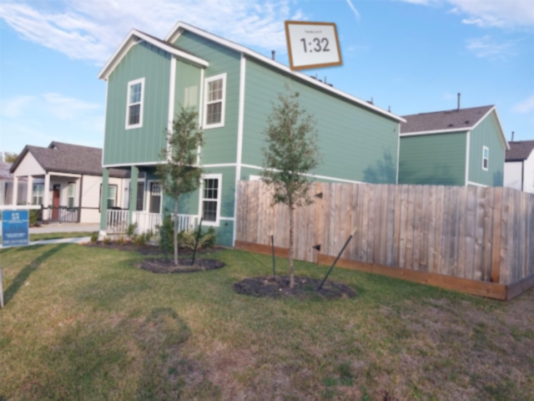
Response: 1:32
